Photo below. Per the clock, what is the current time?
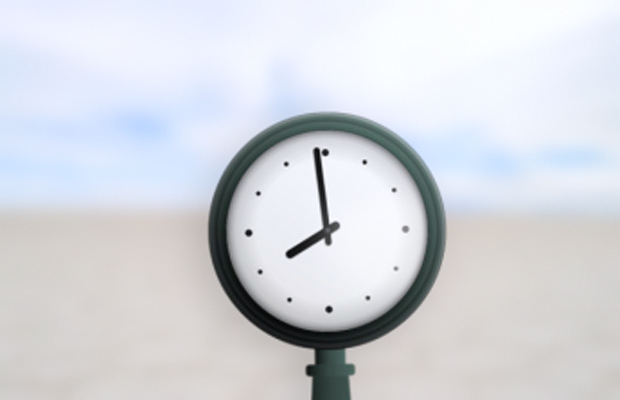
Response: 7:59
